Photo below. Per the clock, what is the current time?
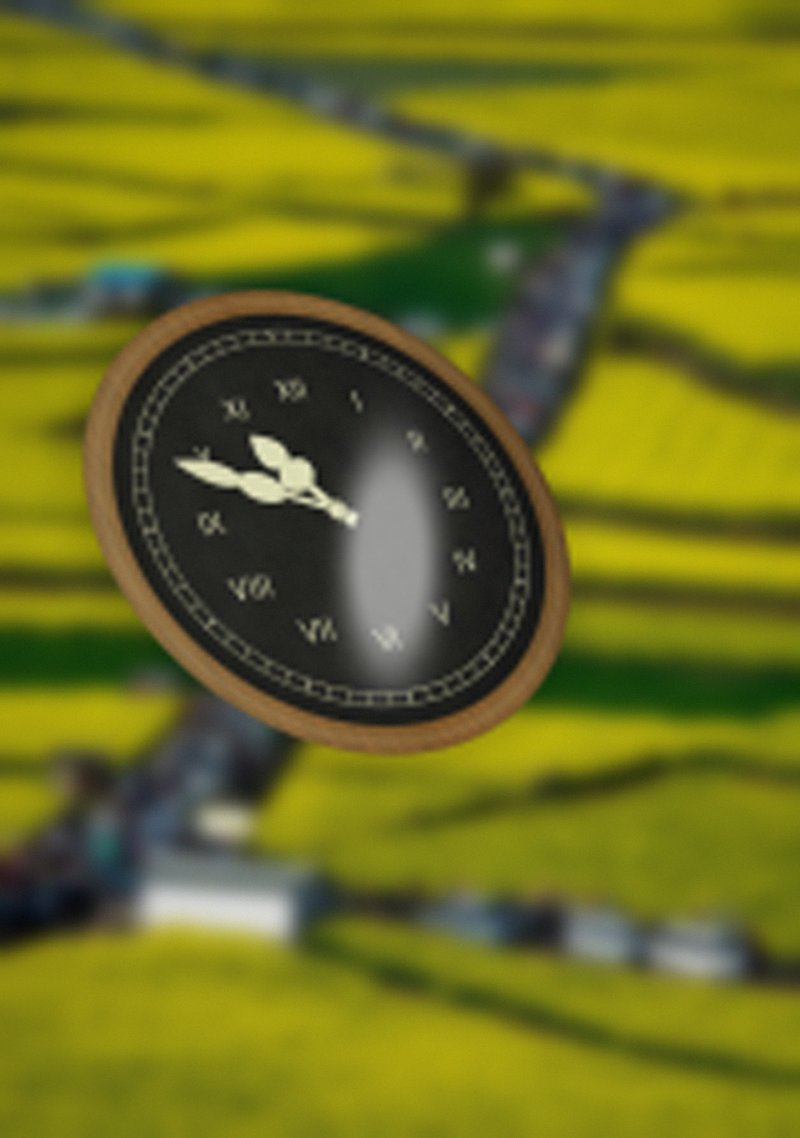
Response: 10:49
